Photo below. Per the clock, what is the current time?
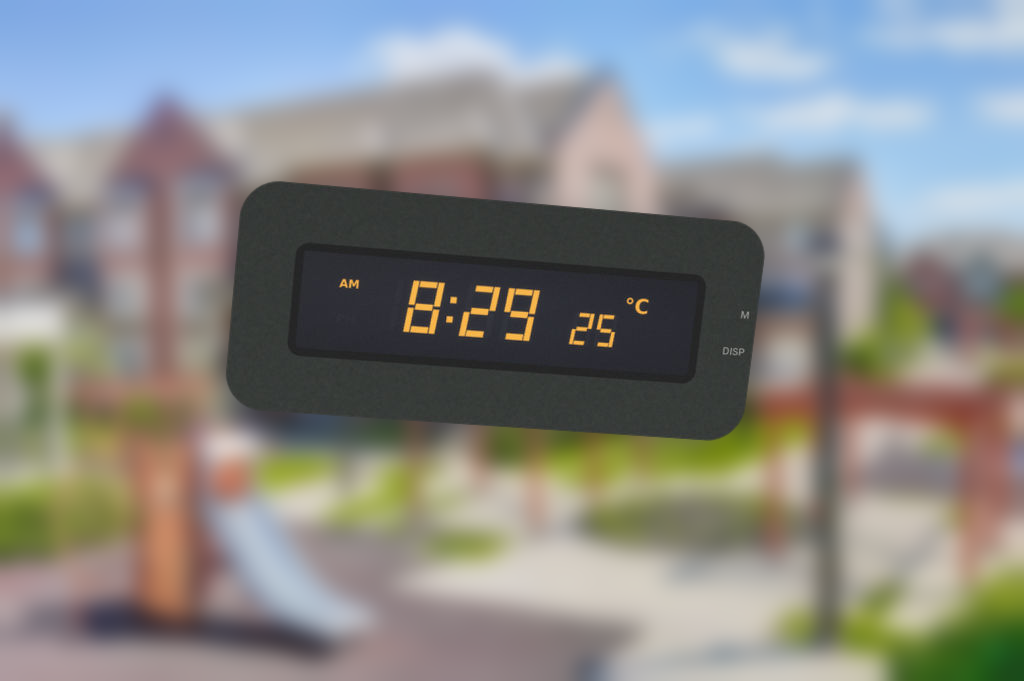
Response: 8:29
